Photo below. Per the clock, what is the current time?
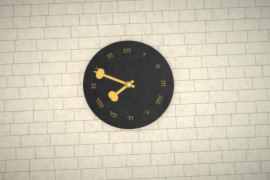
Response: 7:49
